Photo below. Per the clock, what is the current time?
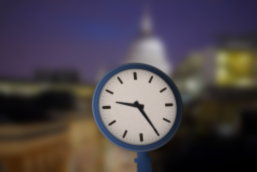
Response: 9:25
